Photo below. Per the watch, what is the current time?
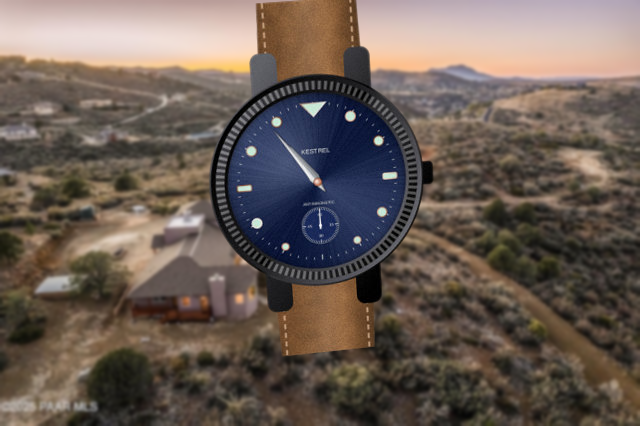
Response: 10:54
